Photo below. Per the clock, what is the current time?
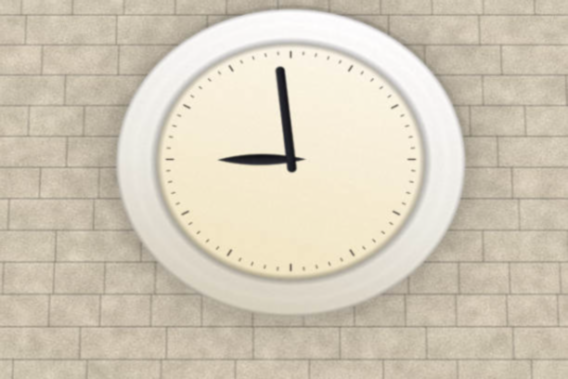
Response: 8:59
